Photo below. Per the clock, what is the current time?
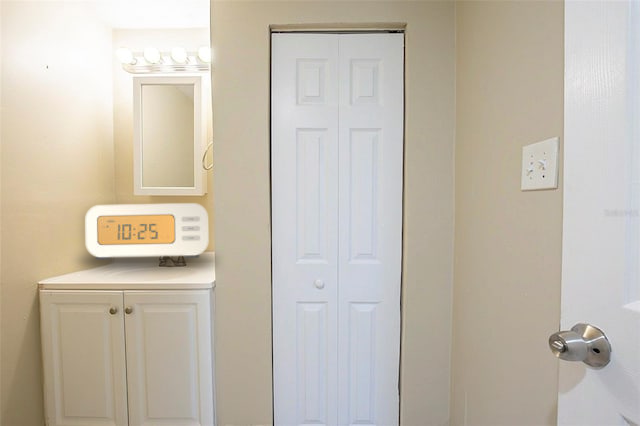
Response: 10:25
